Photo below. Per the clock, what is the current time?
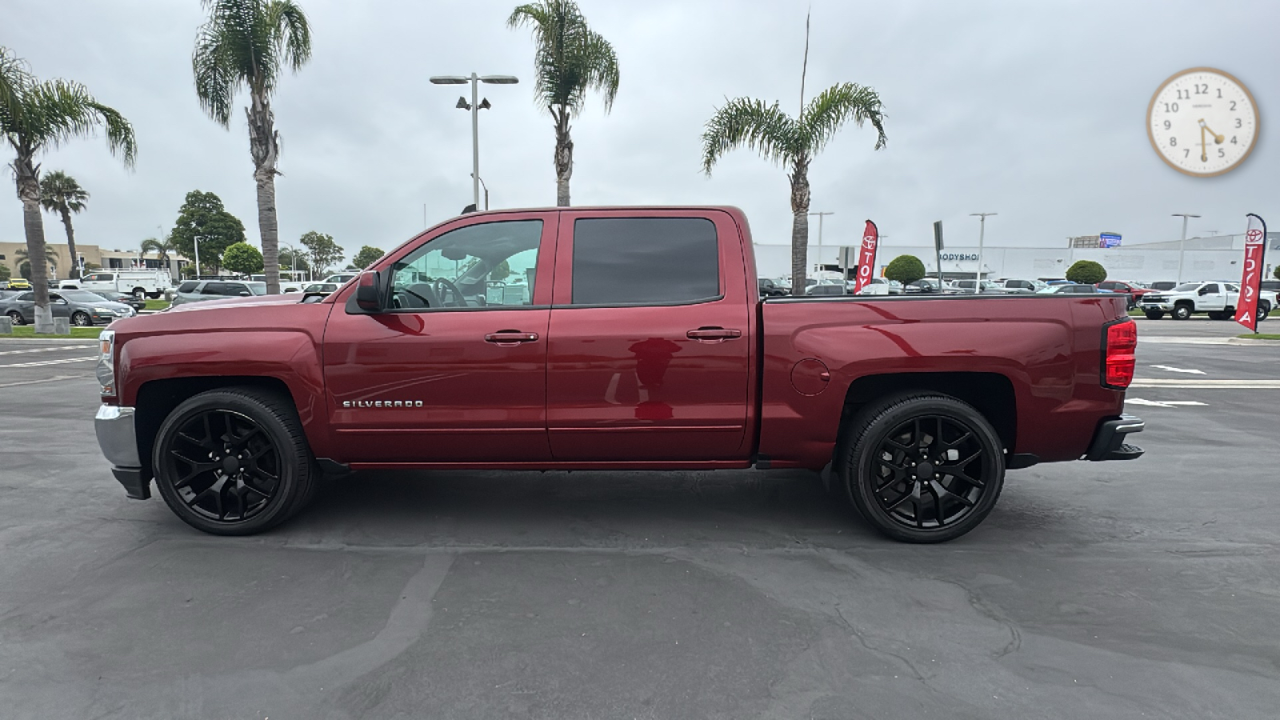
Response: 4:30
